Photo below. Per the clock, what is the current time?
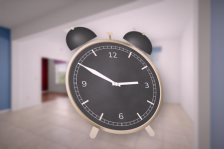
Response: 2:50
